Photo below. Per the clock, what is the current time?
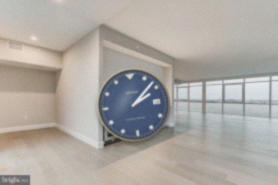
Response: 2:08
